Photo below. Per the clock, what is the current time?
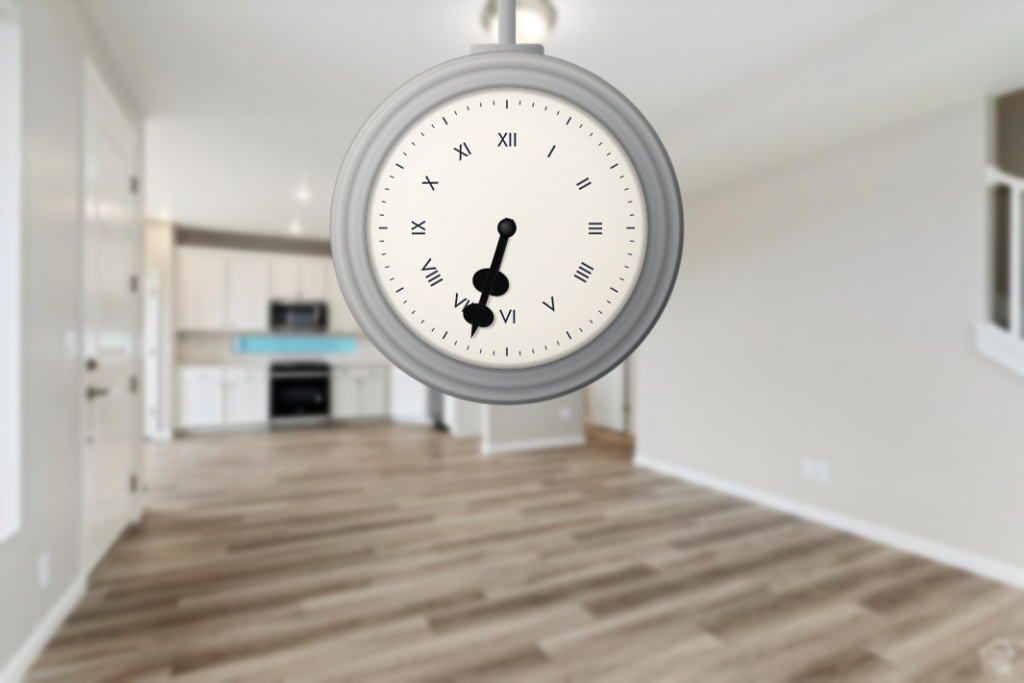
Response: 6:33
